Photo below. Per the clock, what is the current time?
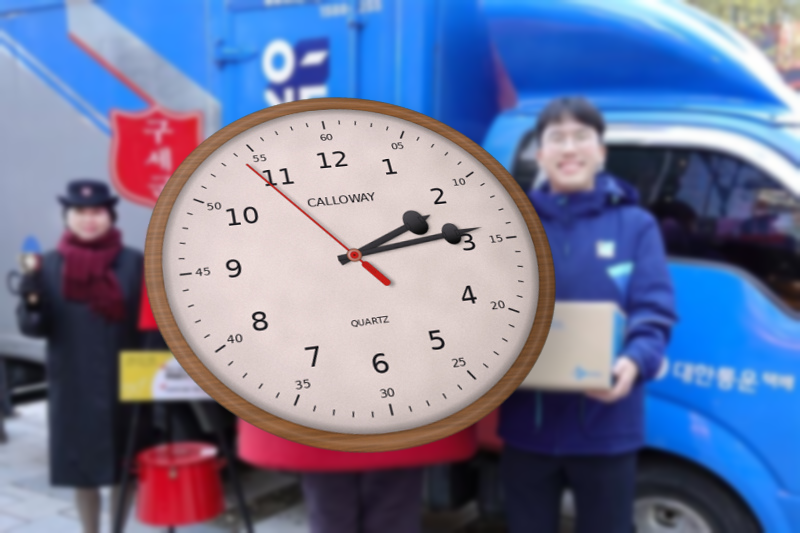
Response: 2:13:54
